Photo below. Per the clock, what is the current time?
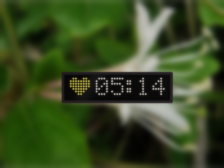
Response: 5:14
